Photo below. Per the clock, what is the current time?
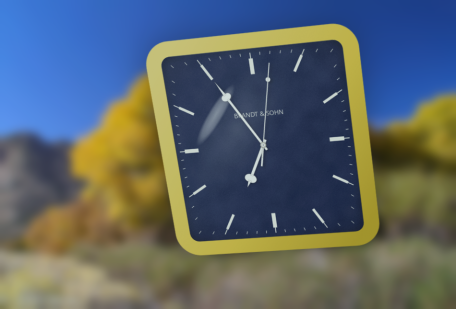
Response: 6:55:02
